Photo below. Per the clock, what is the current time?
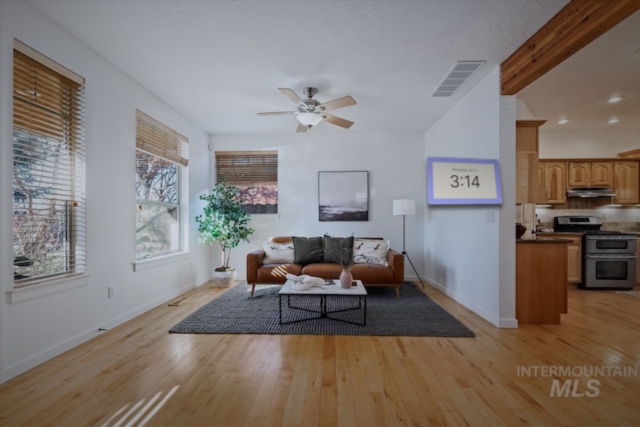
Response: 3:14
